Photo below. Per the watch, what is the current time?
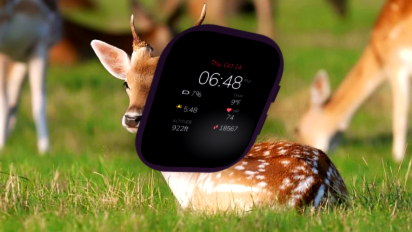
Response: 6:48
